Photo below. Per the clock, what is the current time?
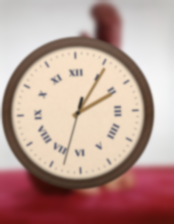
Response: 2:05:33
